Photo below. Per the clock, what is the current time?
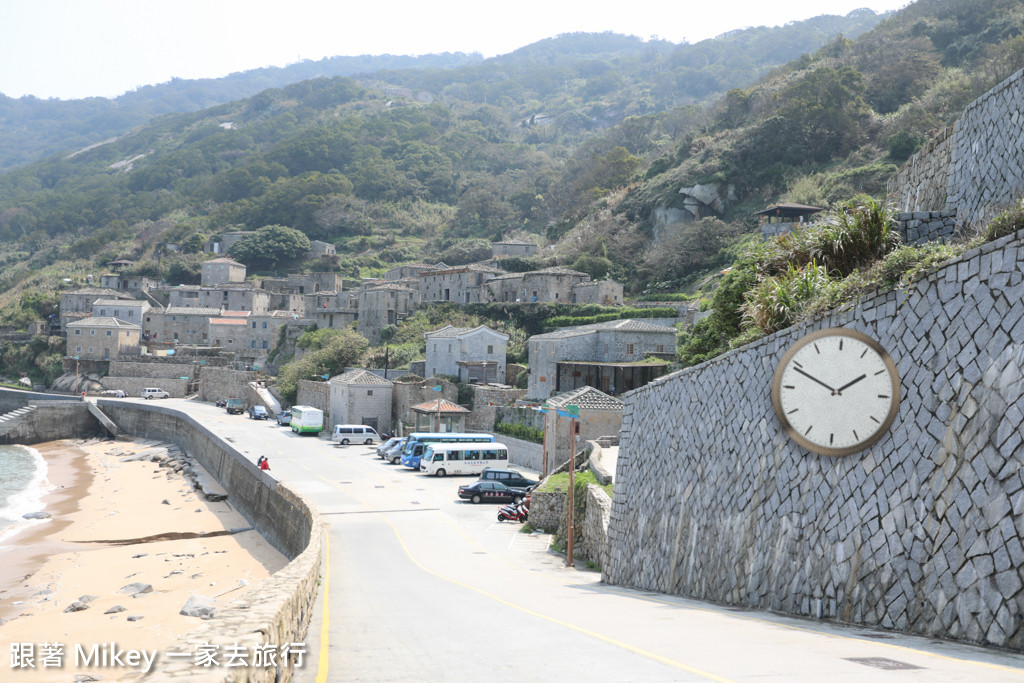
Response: 1:49
